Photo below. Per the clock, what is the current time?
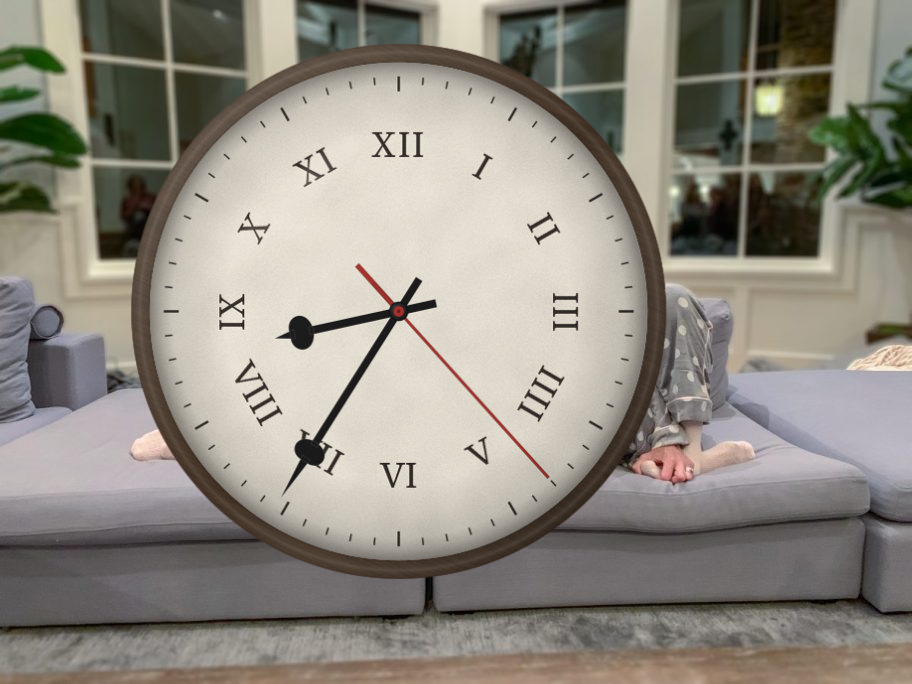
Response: 8:35:23
